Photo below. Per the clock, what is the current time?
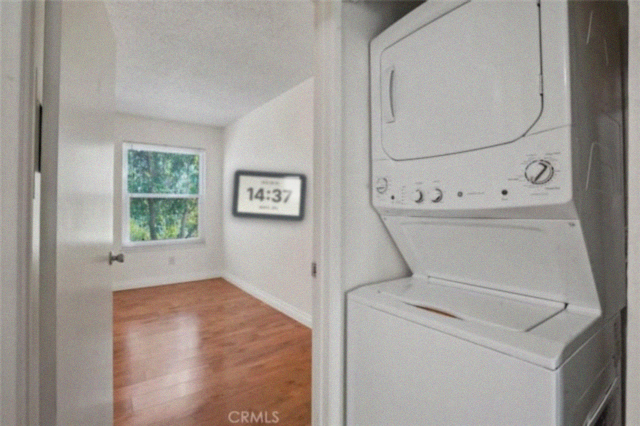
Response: 14:37
